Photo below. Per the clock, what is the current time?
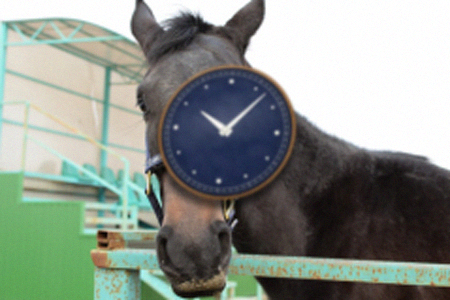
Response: 10:07
